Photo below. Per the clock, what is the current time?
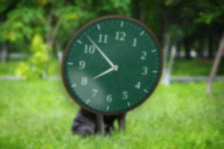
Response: 7:52
